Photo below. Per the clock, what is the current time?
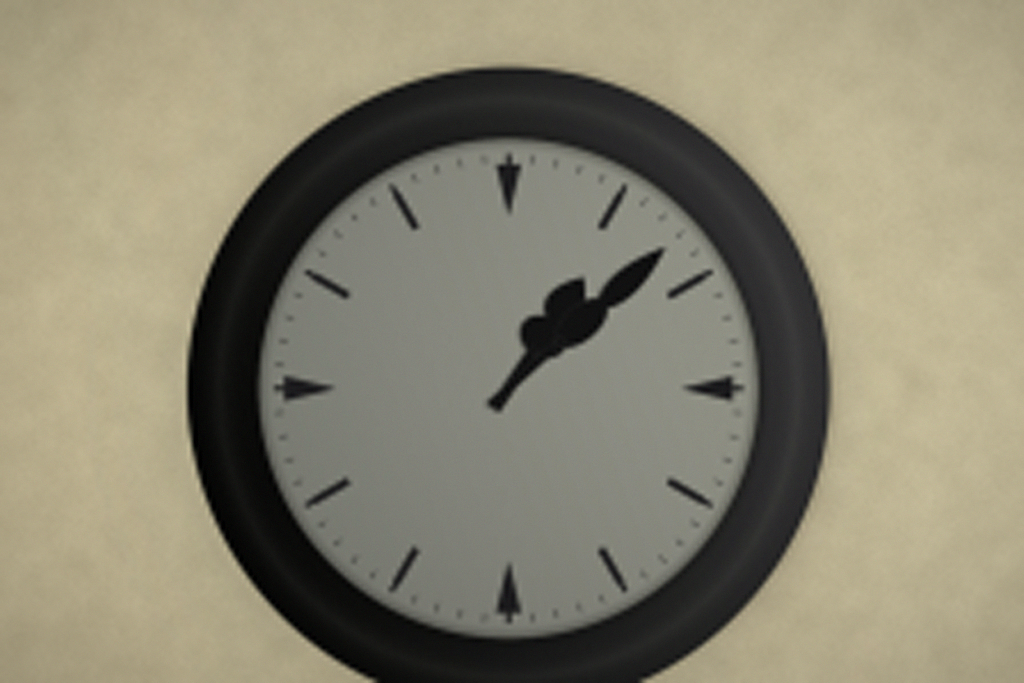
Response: 1:08
